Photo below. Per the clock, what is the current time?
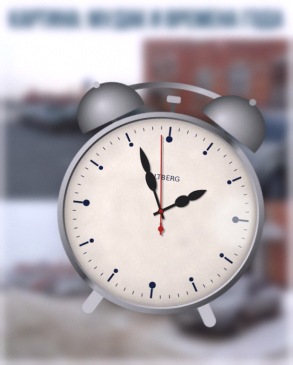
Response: 1:55:59
